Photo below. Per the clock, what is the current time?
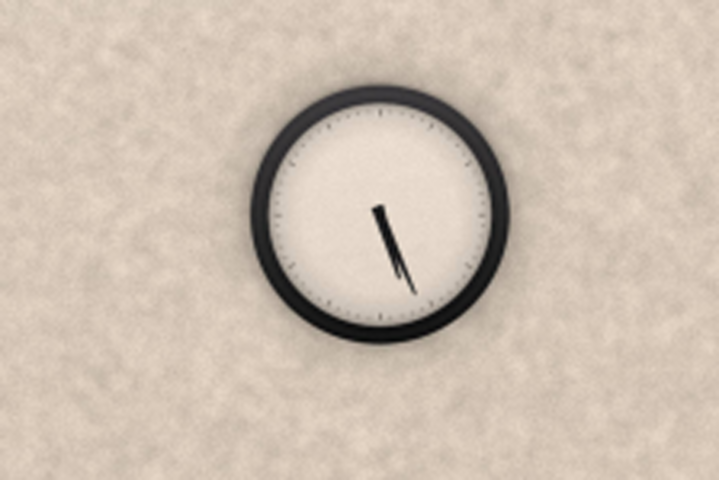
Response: 5:26
